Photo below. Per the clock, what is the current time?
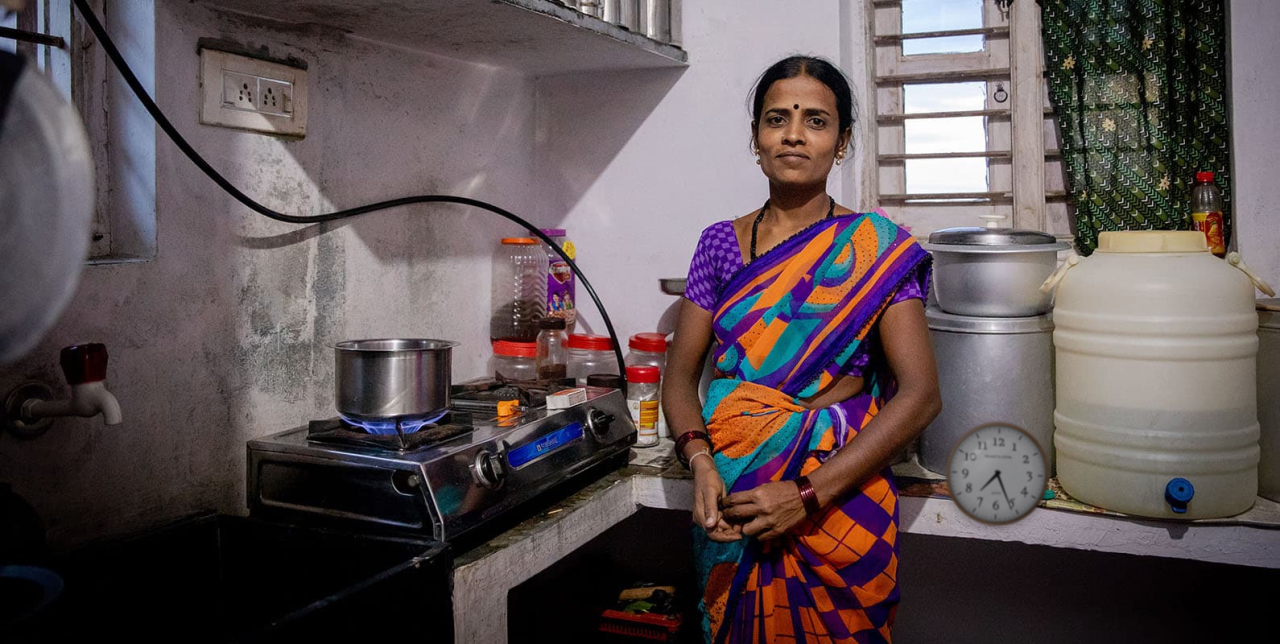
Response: 7:26
